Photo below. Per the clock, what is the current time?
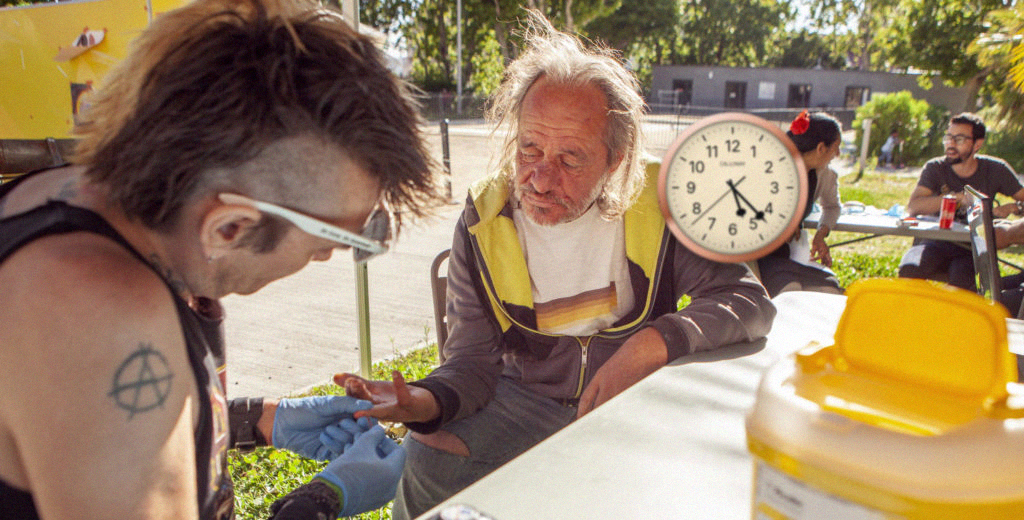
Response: 5:22:38
